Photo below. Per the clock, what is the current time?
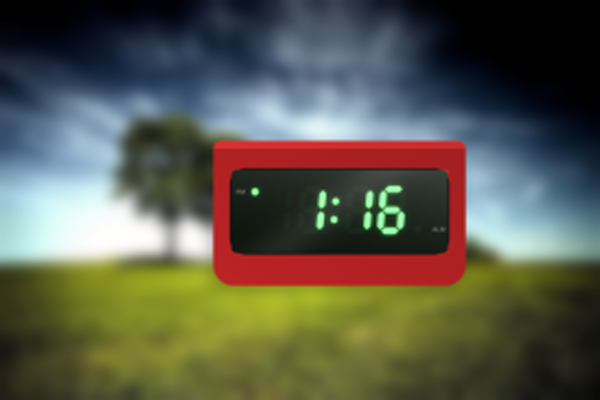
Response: 1:16
